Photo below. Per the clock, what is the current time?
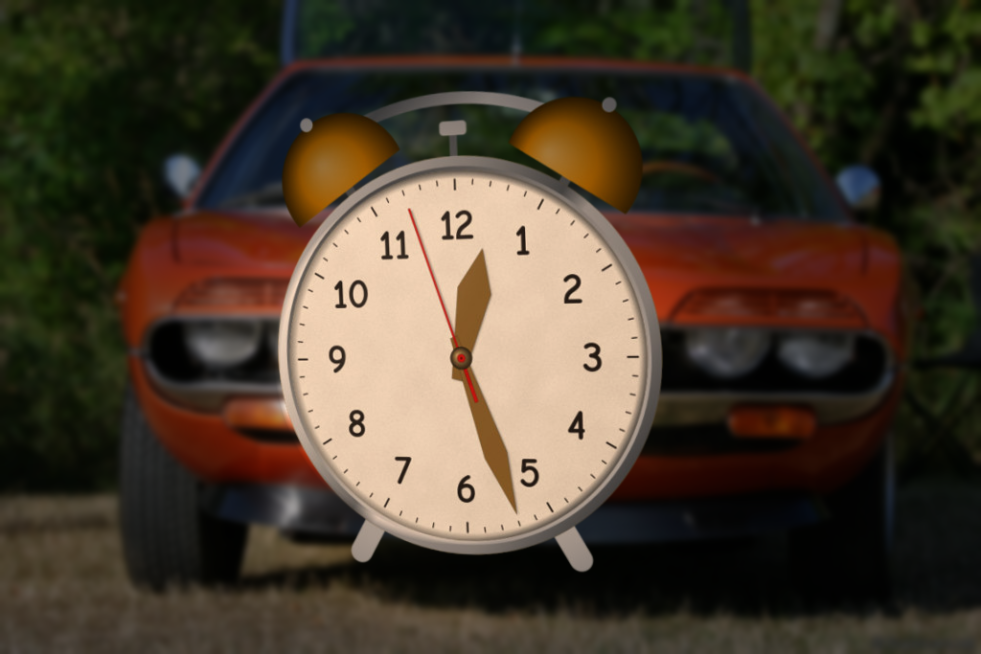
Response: 12:26:57
